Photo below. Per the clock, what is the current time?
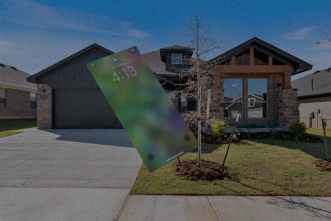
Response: 4:13
